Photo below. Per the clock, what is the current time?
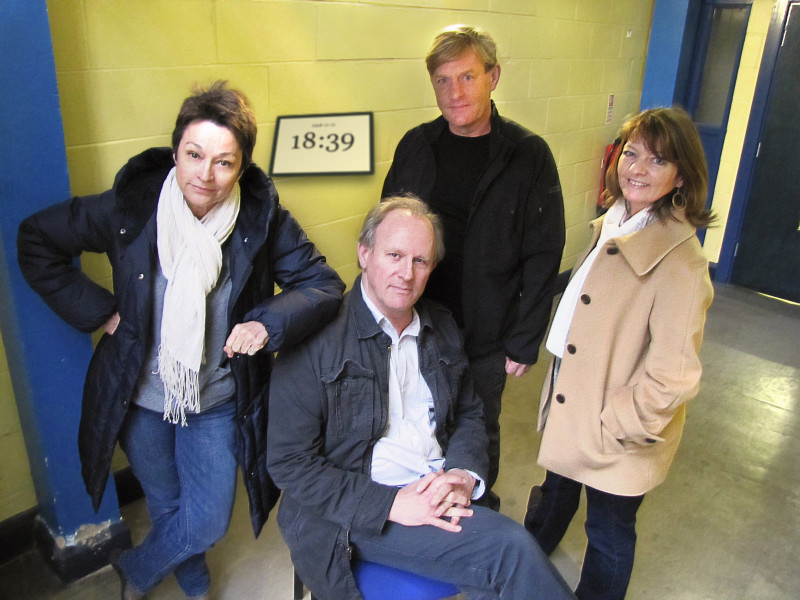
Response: 18:39
